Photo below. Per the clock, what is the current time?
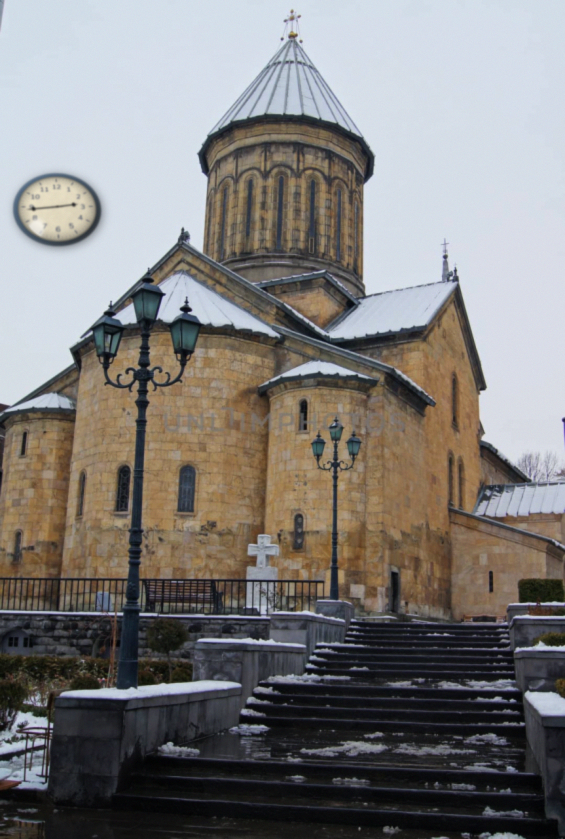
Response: 2:44
